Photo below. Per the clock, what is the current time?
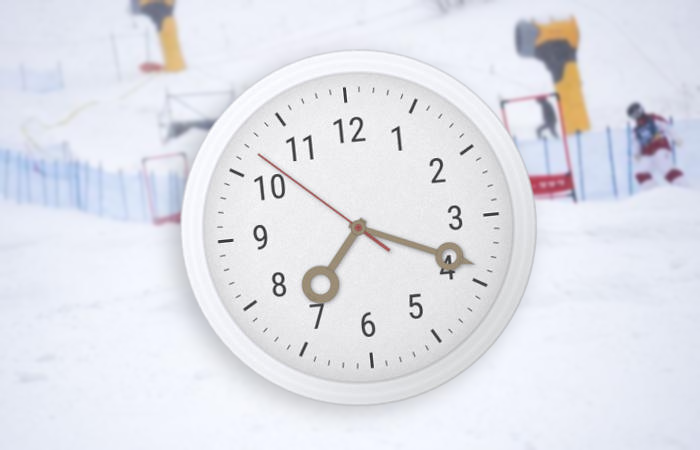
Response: 7:18:52
